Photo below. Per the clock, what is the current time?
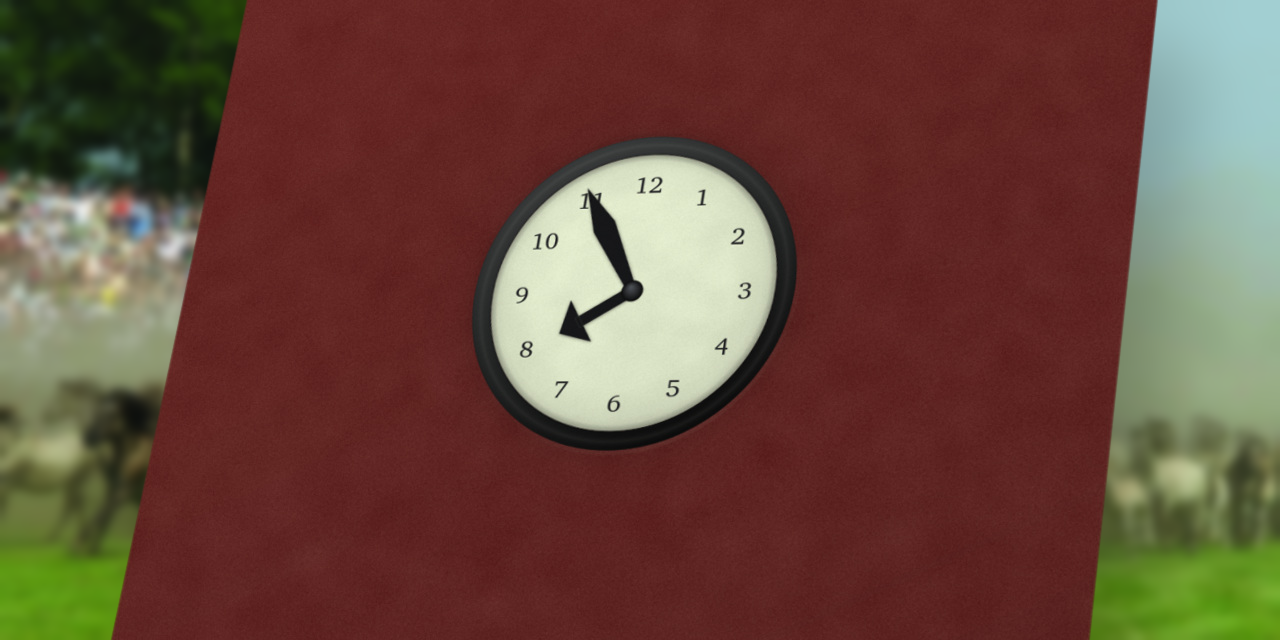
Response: 7:55
